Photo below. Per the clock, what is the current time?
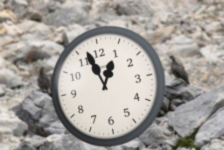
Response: 12:57
